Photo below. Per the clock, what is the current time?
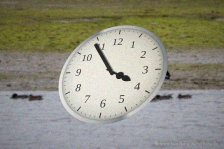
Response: 3:54
